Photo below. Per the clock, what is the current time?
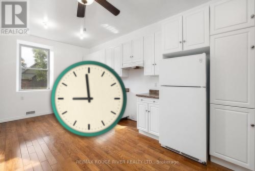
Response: 8:59
